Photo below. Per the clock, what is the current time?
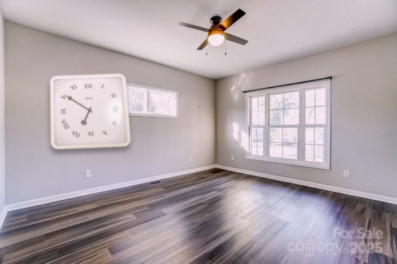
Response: 6:51
